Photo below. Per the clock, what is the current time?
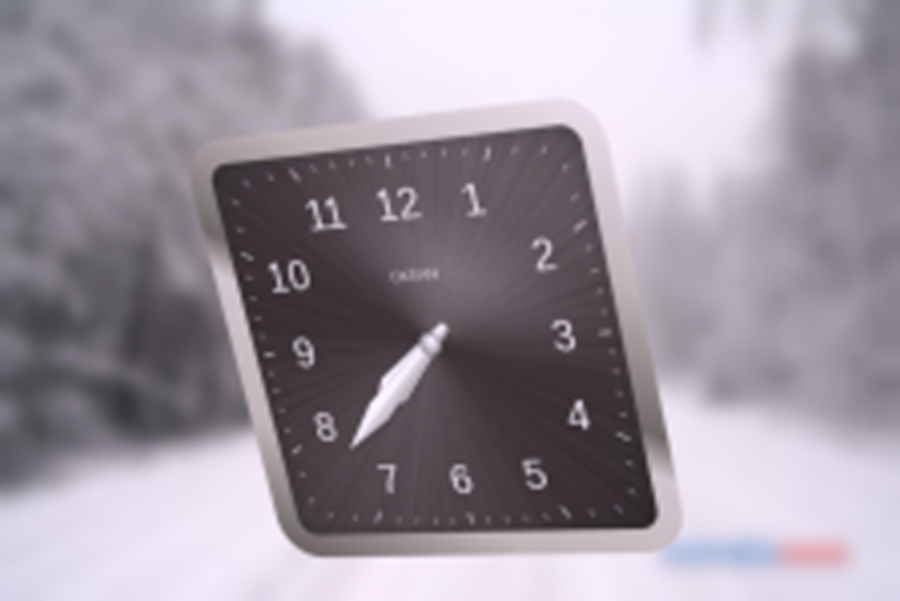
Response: 7:38
